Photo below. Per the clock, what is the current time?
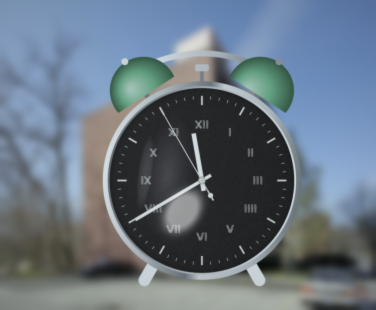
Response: 11:39:55
